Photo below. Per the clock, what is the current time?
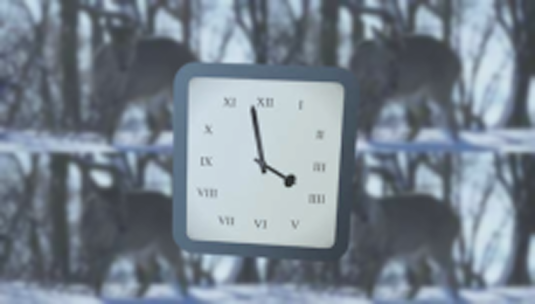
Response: 3:58
